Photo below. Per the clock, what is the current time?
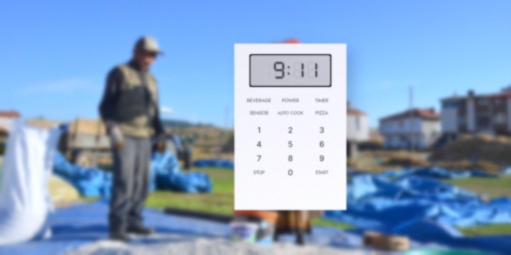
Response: 9:11
